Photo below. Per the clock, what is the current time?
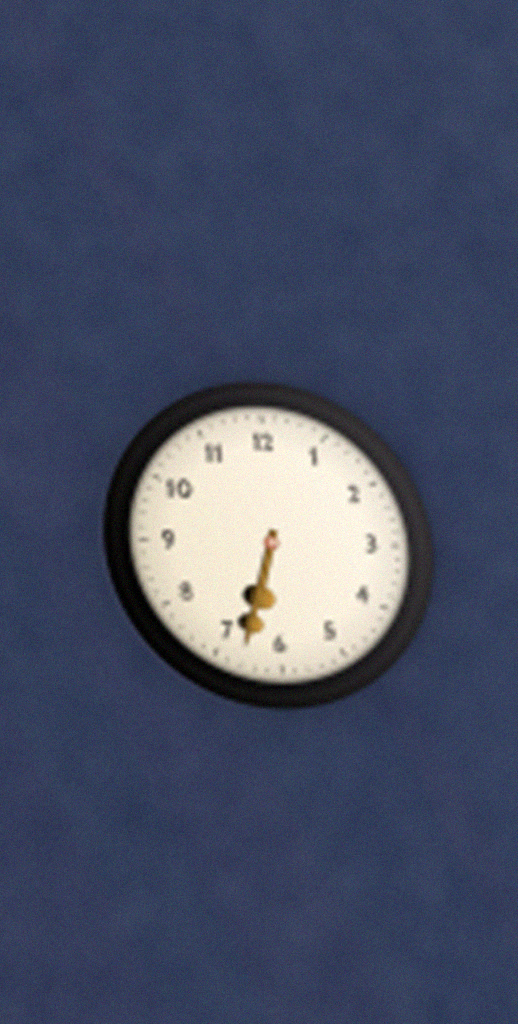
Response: 6:33
